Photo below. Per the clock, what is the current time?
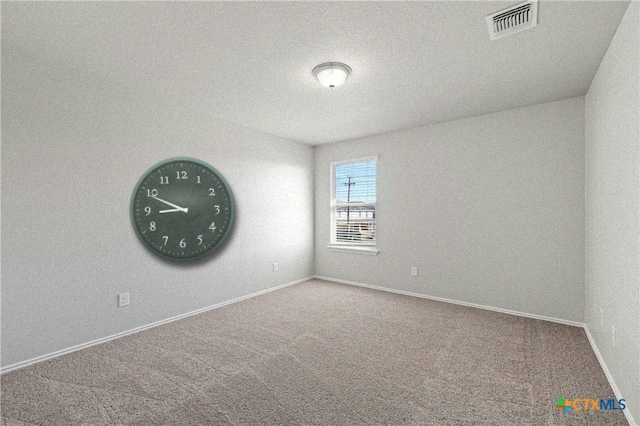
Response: 8:49
